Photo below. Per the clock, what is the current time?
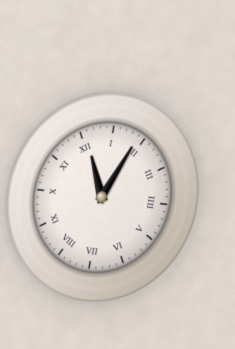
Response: 12:09
